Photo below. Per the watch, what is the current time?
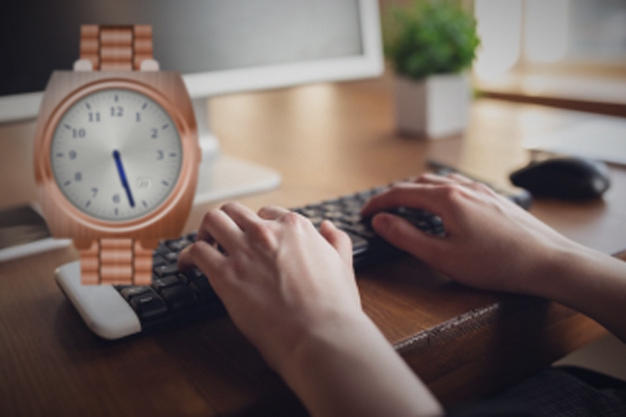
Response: 5:27
